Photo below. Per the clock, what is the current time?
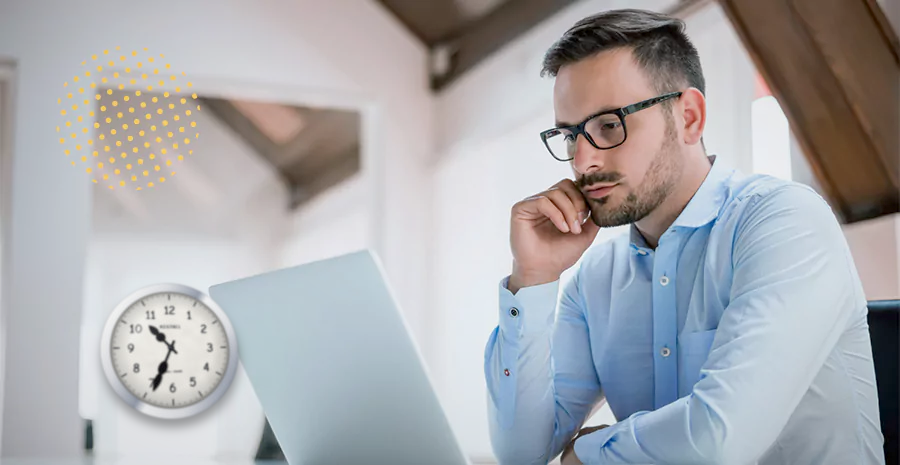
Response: 10:34
